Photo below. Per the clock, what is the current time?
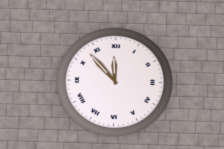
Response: 11:53
